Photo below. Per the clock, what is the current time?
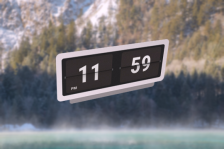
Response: 11:59
